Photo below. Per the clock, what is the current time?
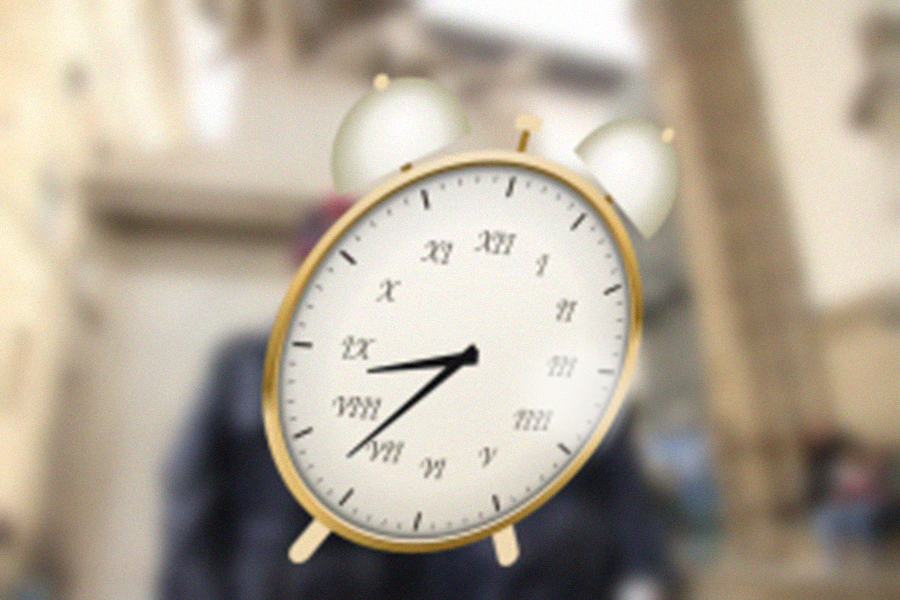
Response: 8:37
